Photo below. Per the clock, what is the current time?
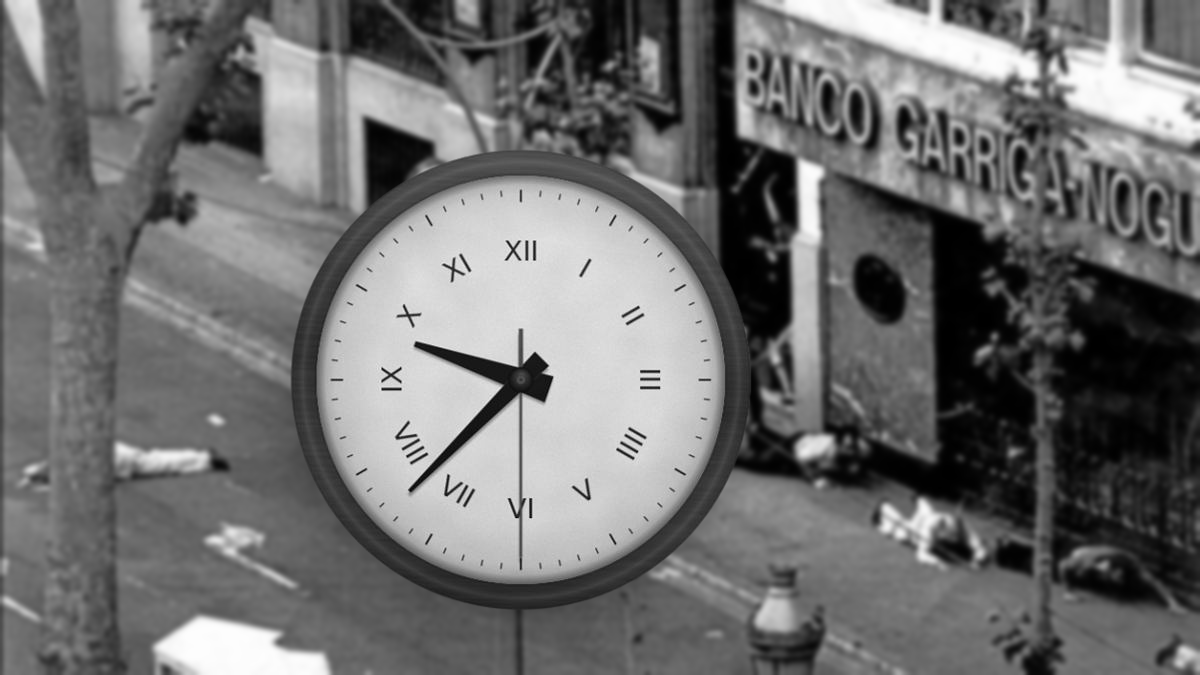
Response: 9:37:30
